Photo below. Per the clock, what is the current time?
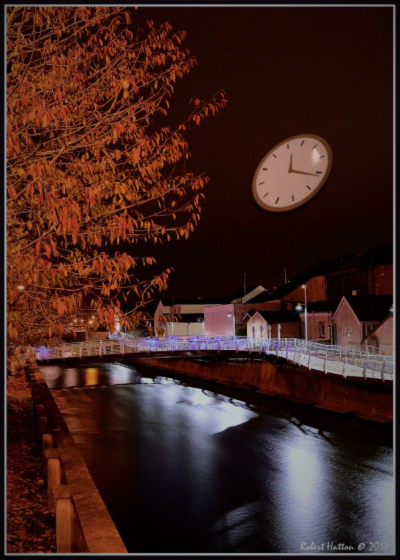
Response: 11:16
